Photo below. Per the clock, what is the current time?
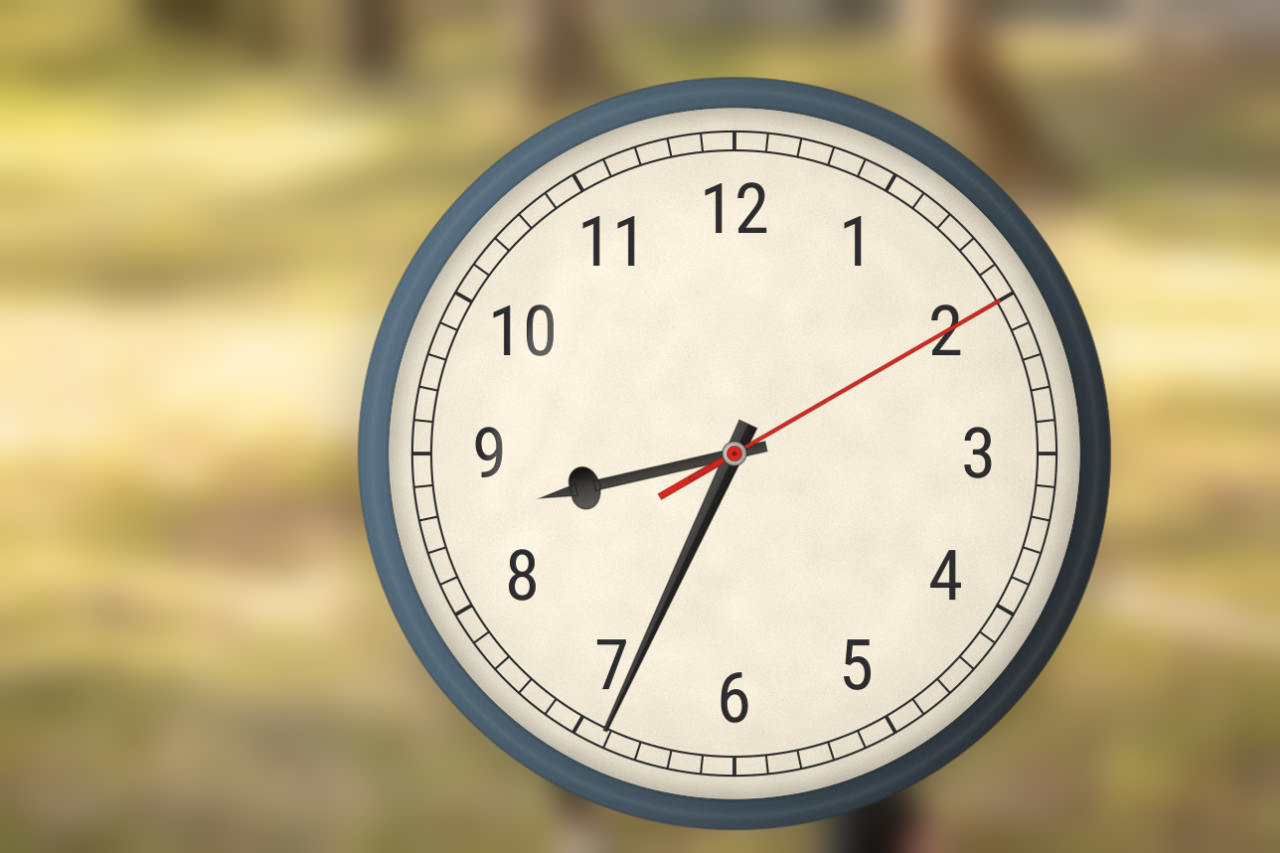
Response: 8:34:10
